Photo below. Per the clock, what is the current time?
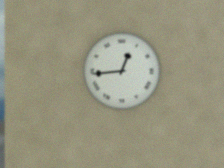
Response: 12:44
